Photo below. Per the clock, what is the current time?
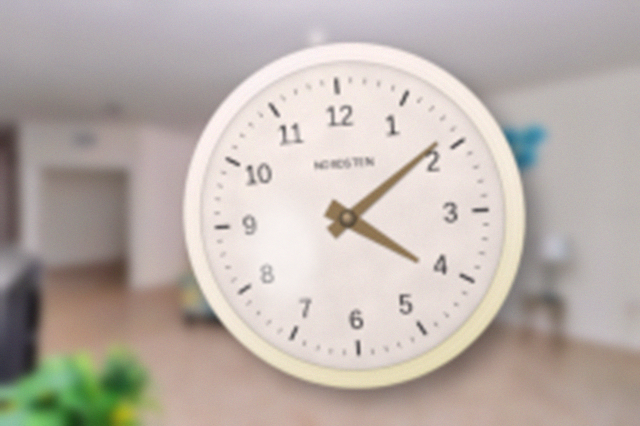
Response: 4:09
